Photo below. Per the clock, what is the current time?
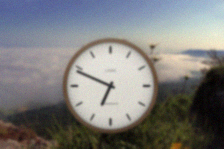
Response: 6:49
